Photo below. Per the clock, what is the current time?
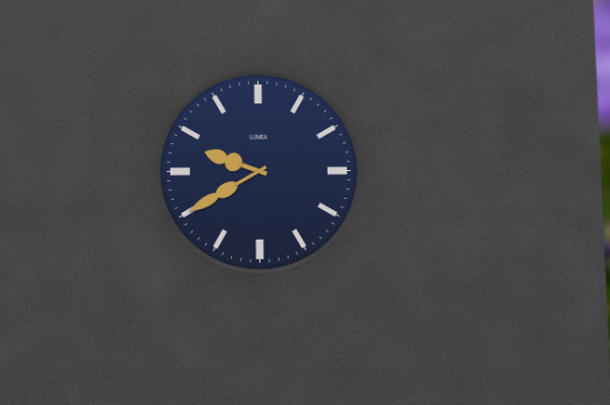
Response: 9:40
